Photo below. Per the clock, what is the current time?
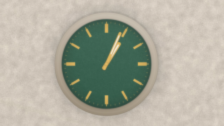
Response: 1:04
